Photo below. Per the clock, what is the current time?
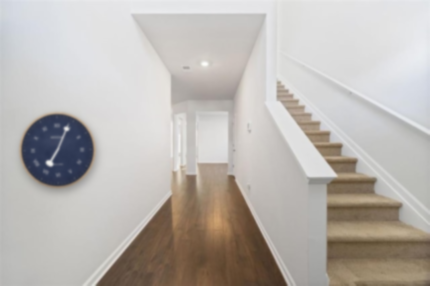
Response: 7:04
